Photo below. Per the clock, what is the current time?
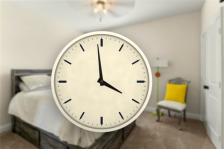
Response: 3:59
